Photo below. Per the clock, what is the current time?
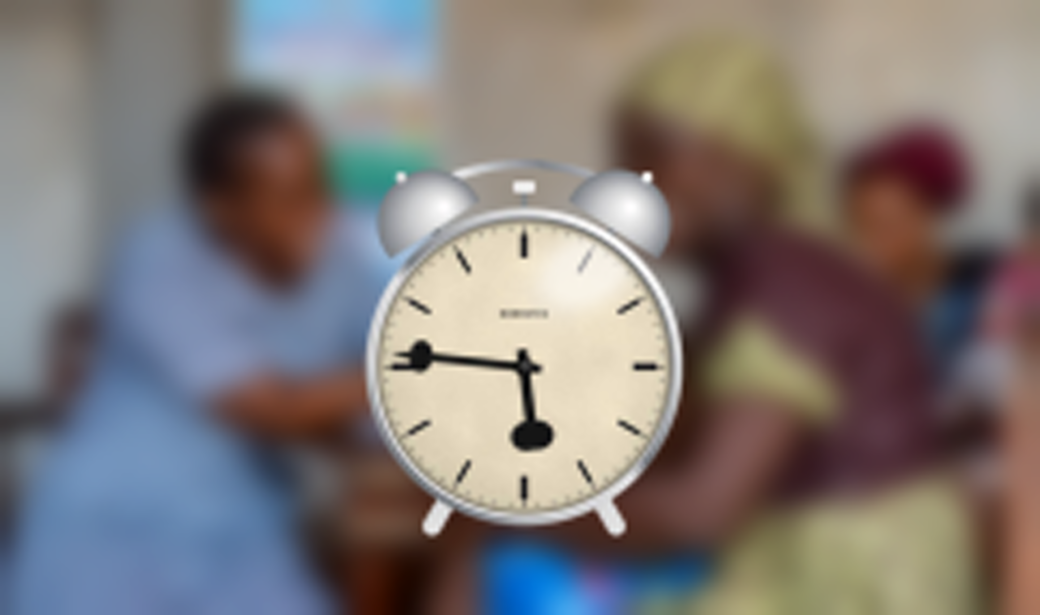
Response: 5:46
